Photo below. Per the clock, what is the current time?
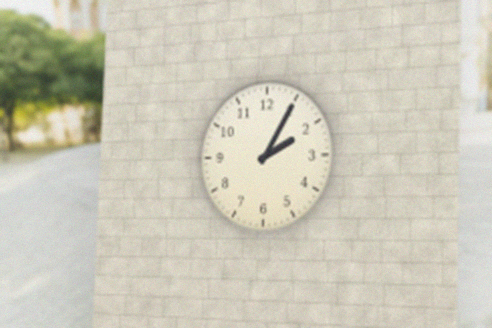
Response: 2:05
